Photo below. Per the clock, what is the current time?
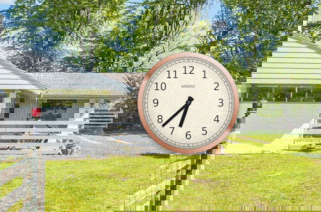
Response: 6:38
